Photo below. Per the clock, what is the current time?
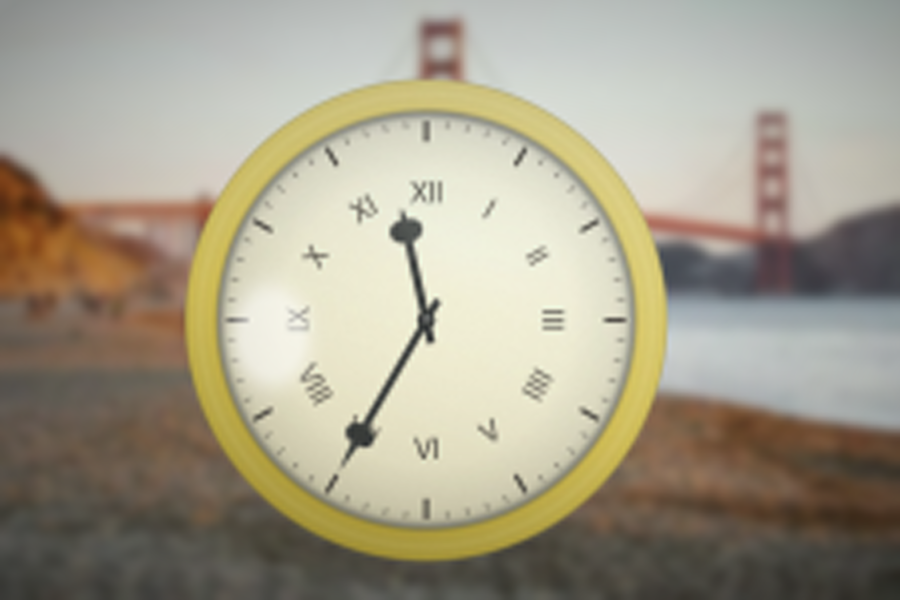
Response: 11:35
